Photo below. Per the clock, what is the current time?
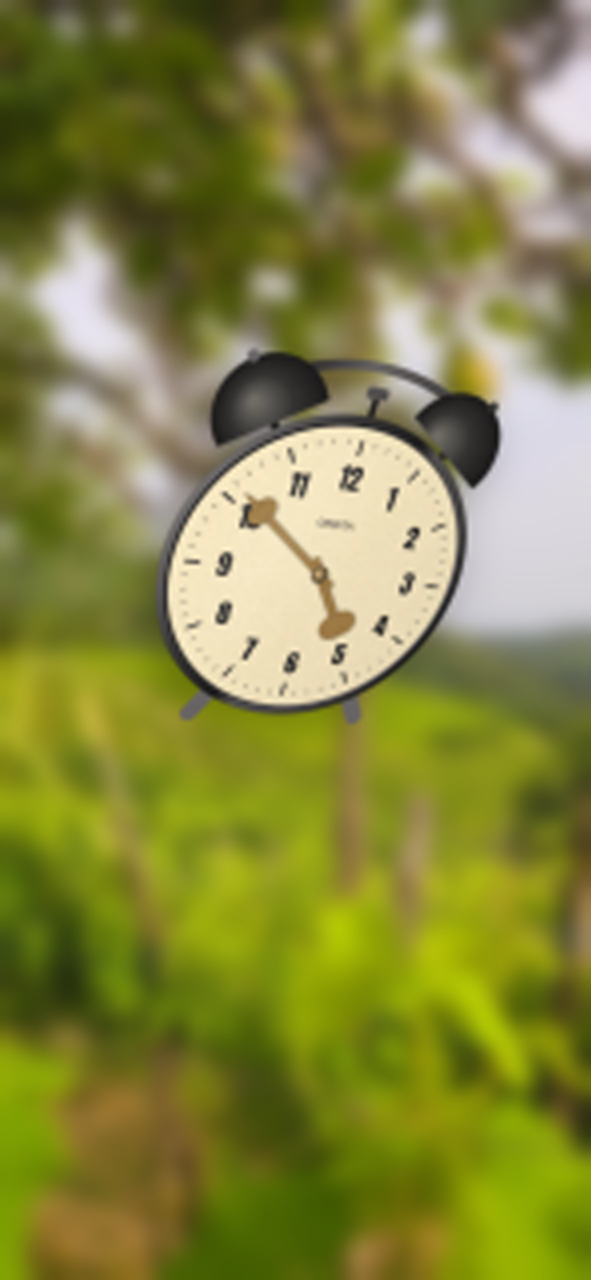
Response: 4:51
